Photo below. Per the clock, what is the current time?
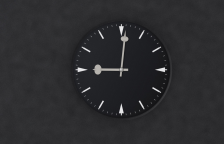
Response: 9:01
